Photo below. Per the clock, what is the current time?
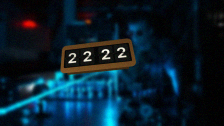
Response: 22:22
